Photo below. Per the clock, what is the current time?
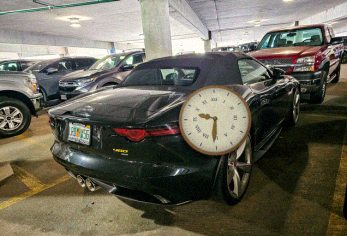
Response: 9:31
